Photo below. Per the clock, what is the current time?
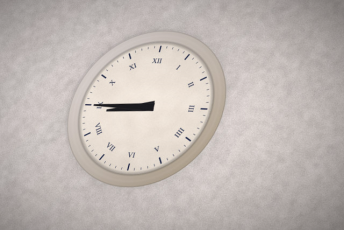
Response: 8:45
